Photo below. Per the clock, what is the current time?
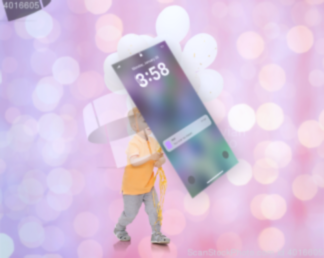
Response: 3:58
